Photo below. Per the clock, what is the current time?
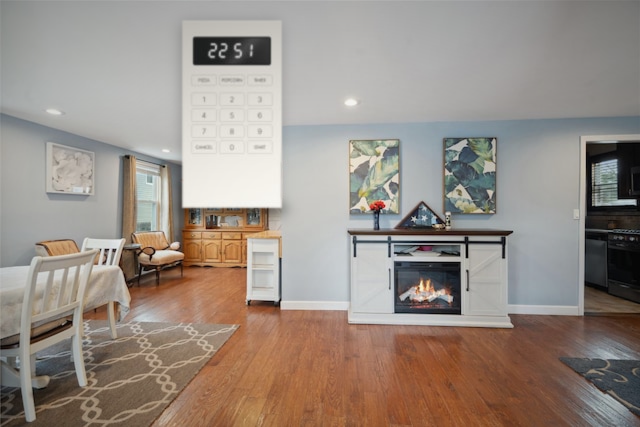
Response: 22:51
